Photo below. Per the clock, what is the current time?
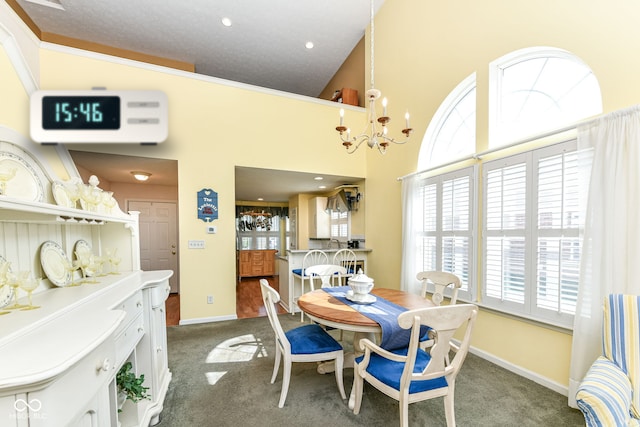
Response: 15:46
